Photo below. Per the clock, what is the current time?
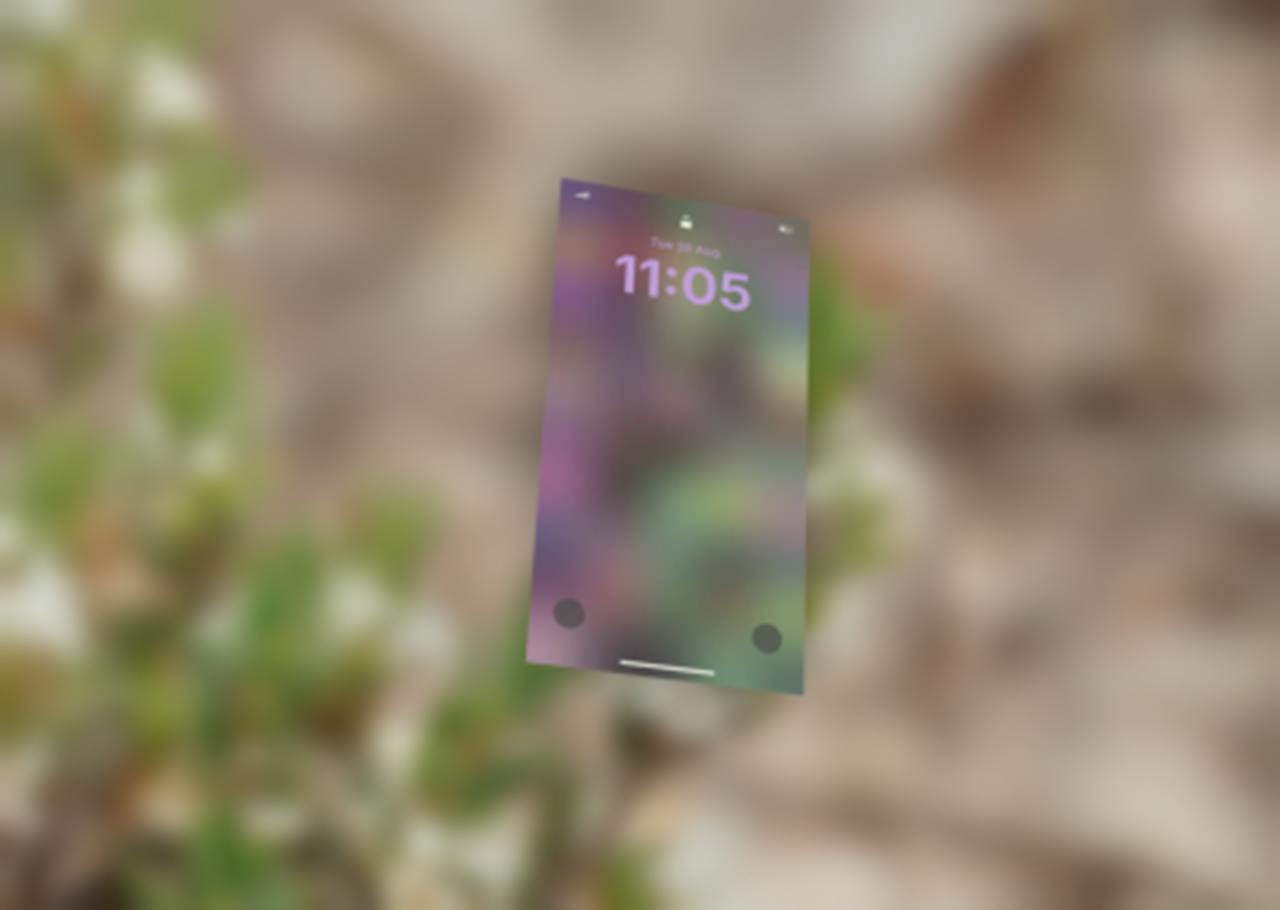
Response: 11:05
